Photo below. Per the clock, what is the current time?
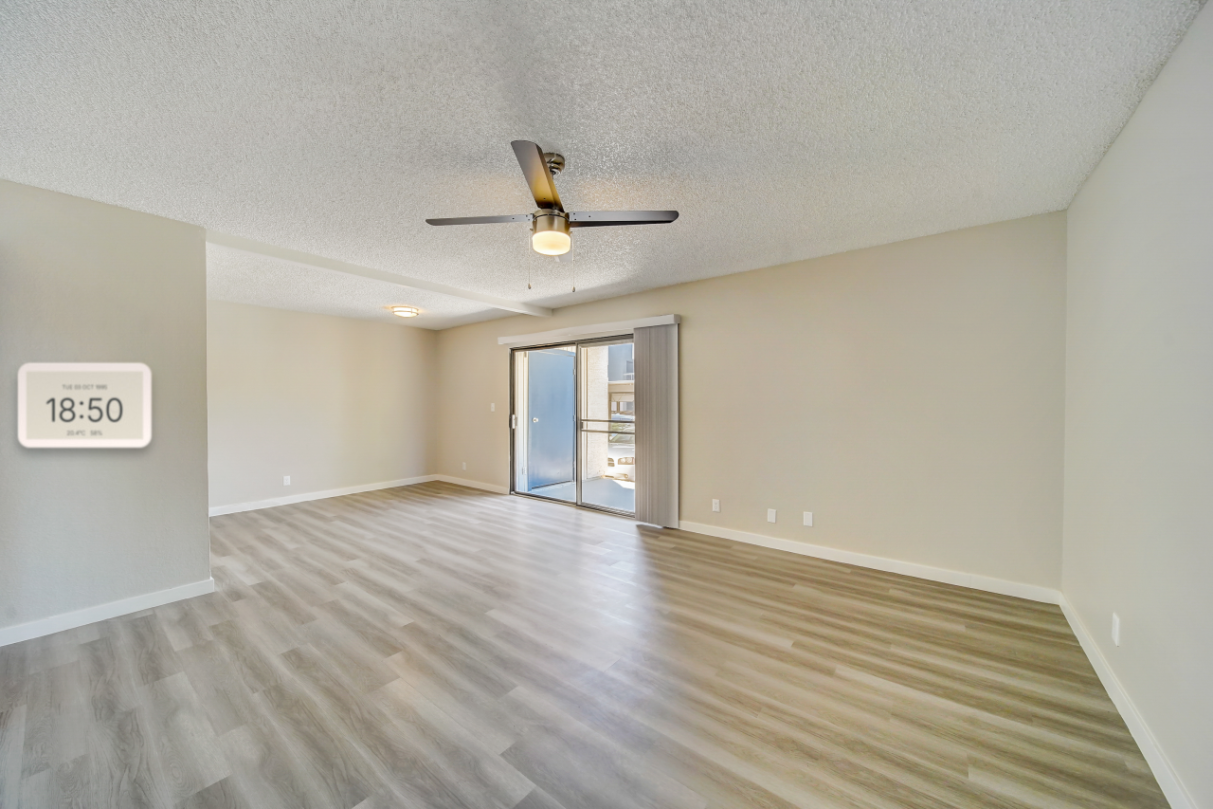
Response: 18:50
